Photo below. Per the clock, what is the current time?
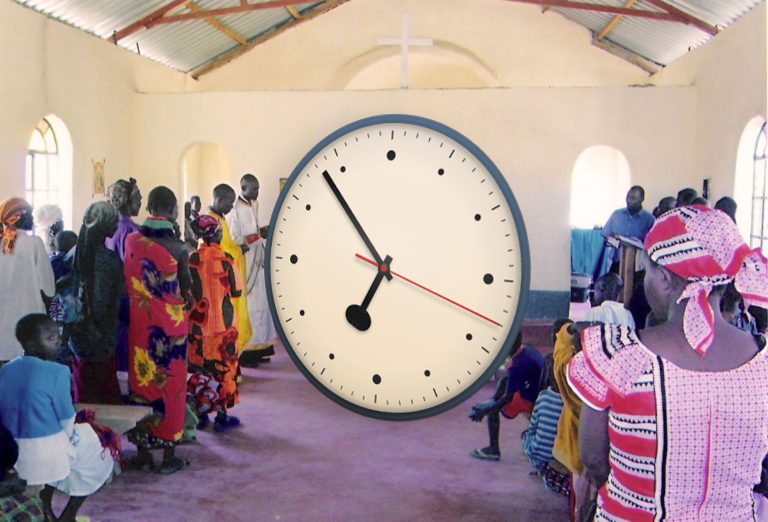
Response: 6:53:18
